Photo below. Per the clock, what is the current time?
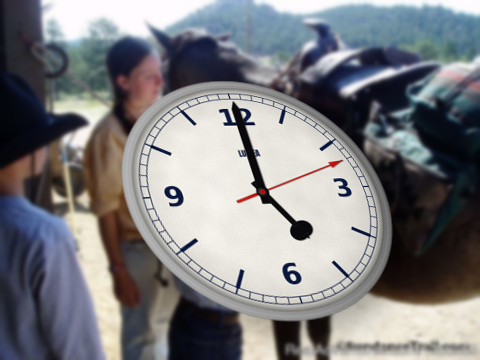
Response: 5:00:12
